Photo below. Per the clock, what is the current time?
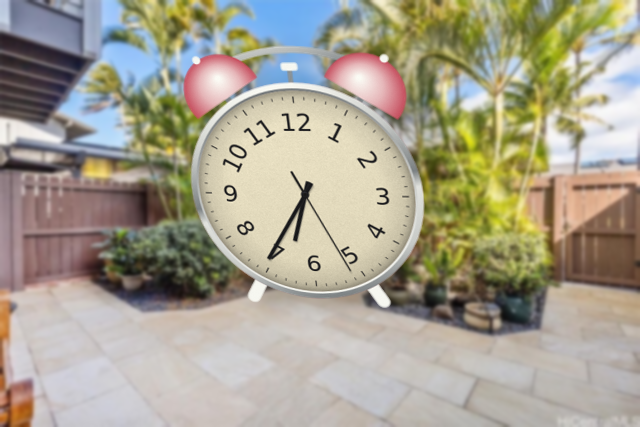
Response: 6:35:26
